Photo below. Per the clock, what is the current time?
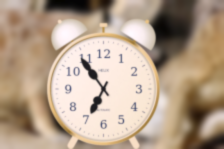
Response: 6:54
